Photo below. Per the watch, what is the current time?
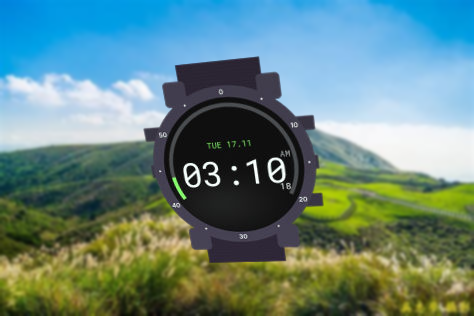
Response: 3:10:18
